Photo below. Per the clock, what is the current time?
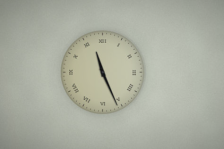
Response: 11:26
